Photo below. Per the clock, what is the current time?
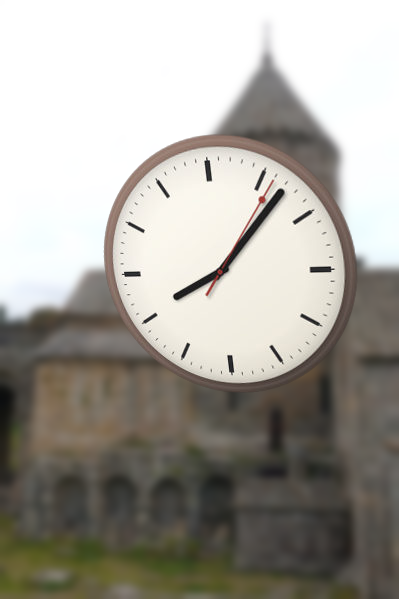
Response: 8:07:06
